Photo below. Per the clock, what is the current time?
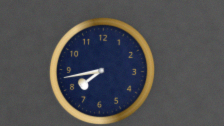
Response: 7:43
